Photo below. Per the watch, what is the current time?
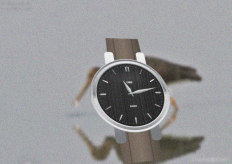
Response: 11:13
